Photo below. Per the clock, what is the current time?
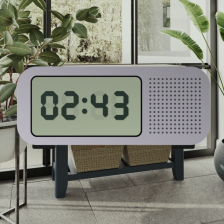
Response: 2:43
